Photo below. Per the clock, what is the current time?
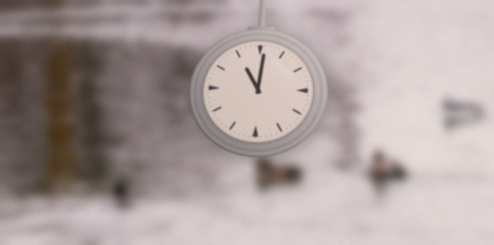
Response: 11:01
